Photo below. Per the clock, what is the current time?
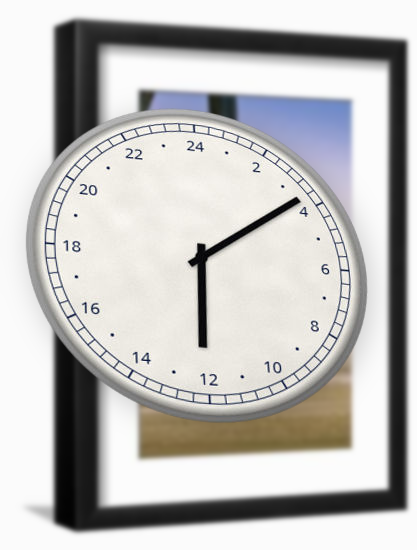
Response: 12:09
